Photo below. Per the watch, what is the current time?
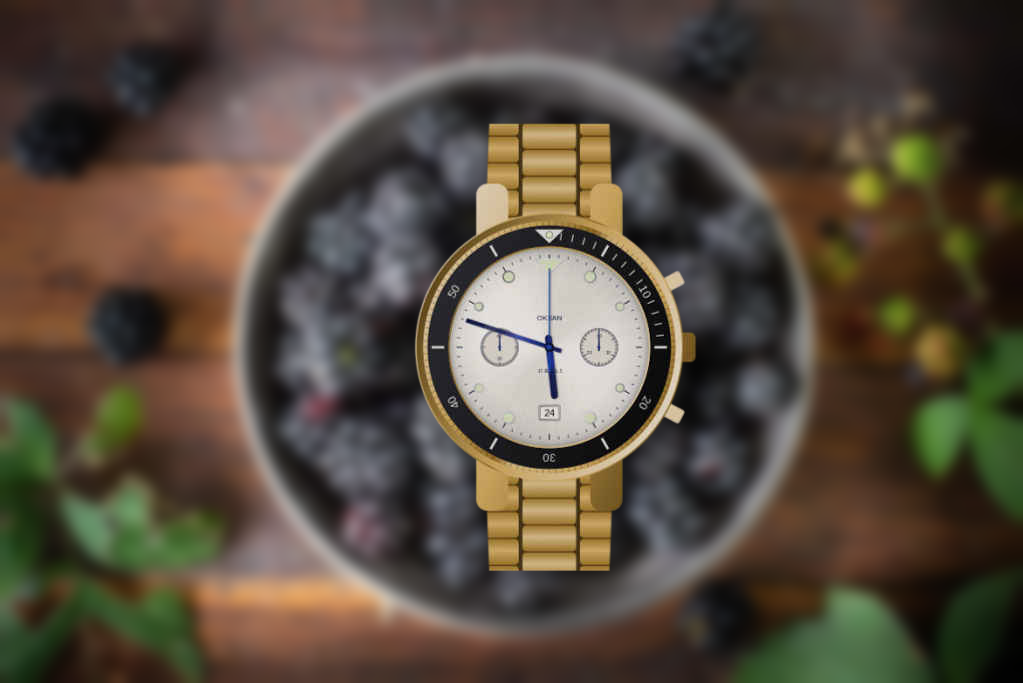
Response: 5:48
